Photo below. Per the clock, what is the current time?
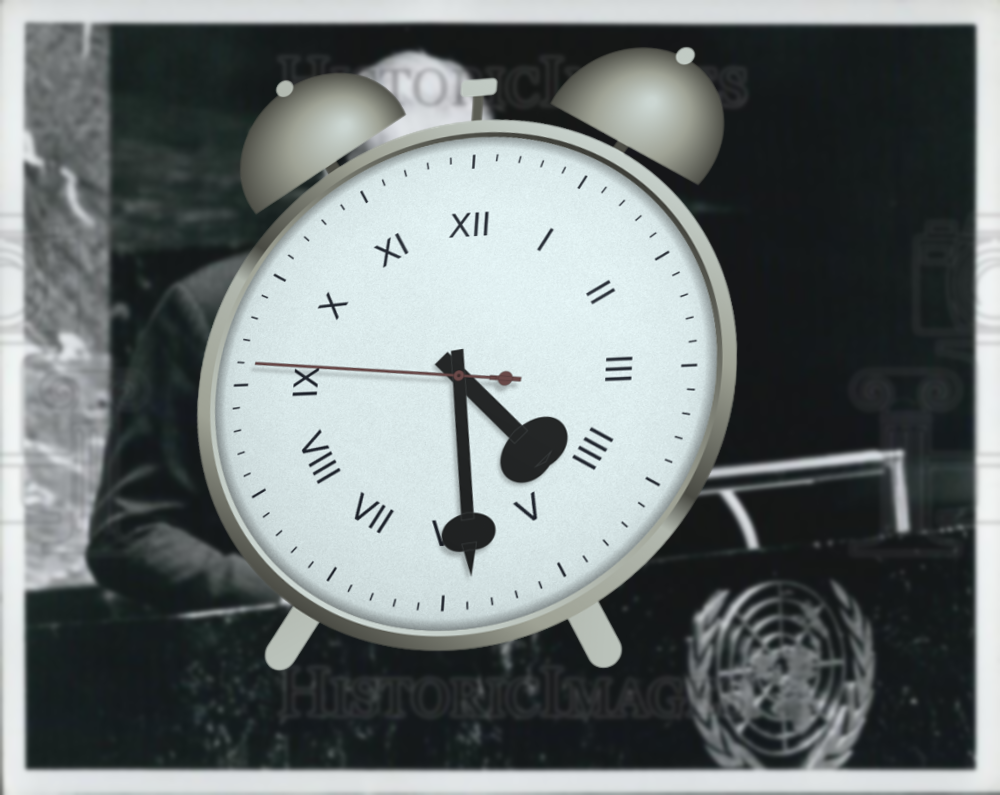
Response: 4:28:46
